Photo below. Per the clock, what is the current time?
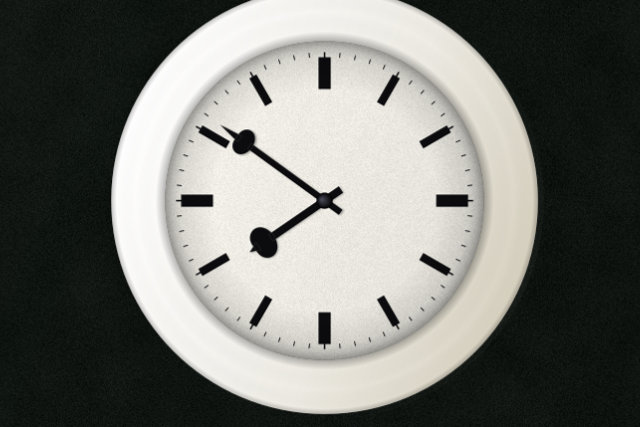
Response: 7:51
